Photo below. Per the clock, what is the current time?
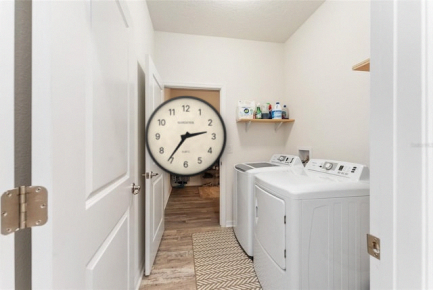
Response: 2:36
